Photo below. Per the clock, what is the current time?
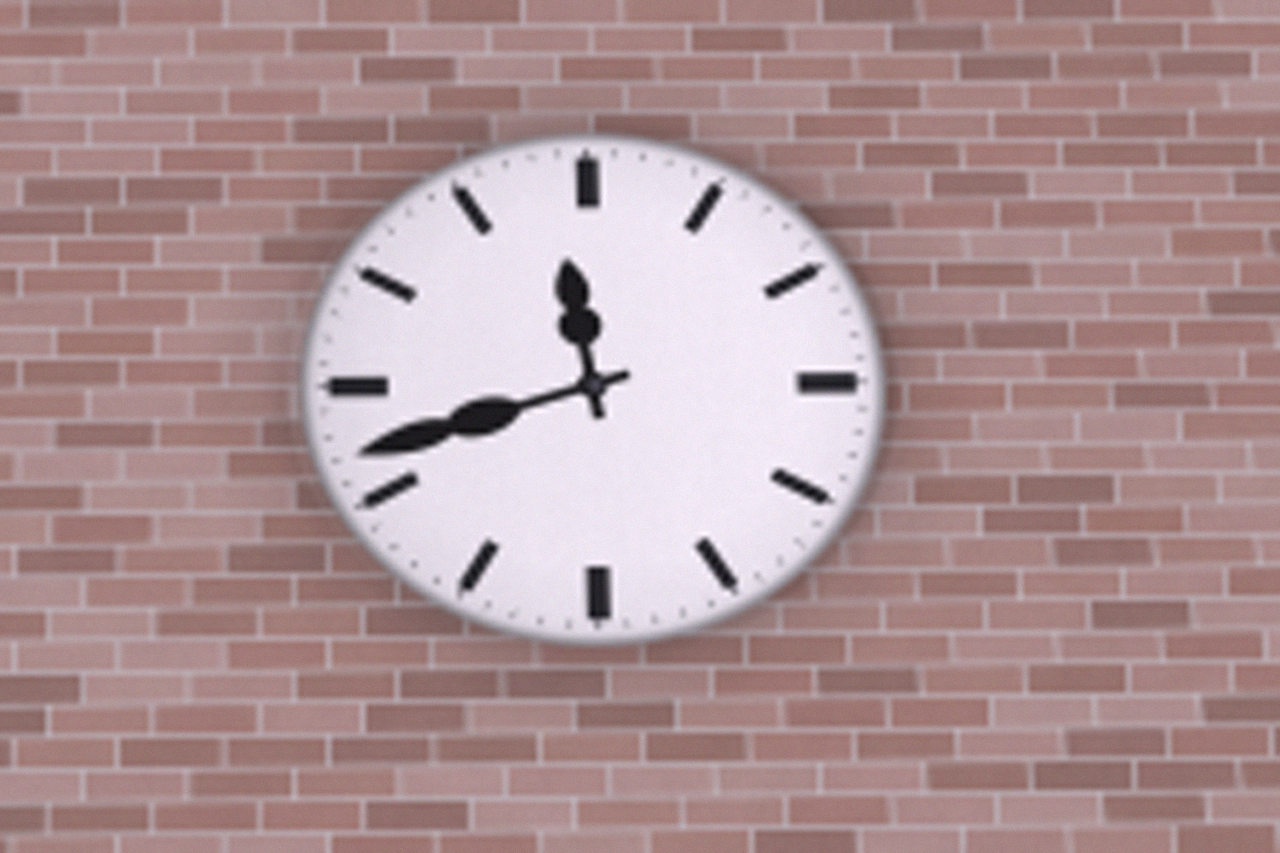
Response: 11:42
